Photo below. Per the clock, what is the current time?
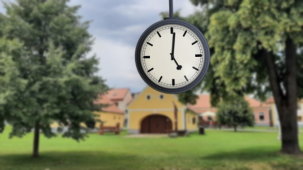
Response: 5:01
